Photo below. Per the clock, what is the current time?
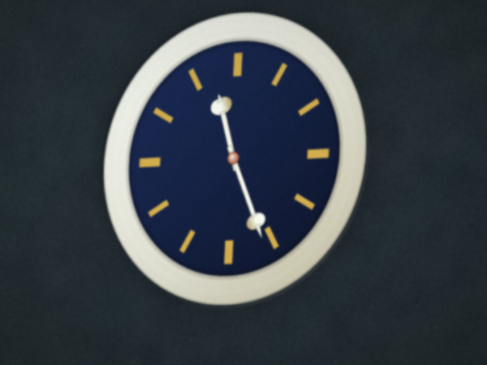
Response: 11:26
